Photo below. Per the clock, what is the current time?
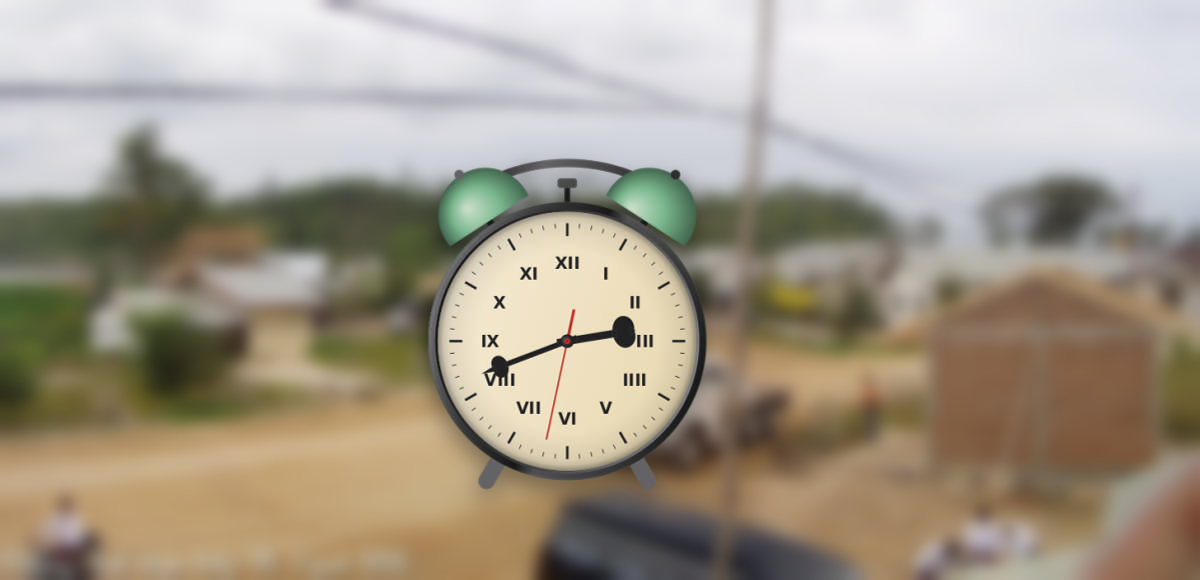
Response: 2:41:32
